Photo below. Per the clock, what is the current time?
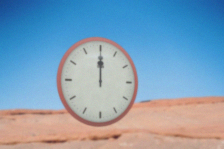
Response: 12:00
